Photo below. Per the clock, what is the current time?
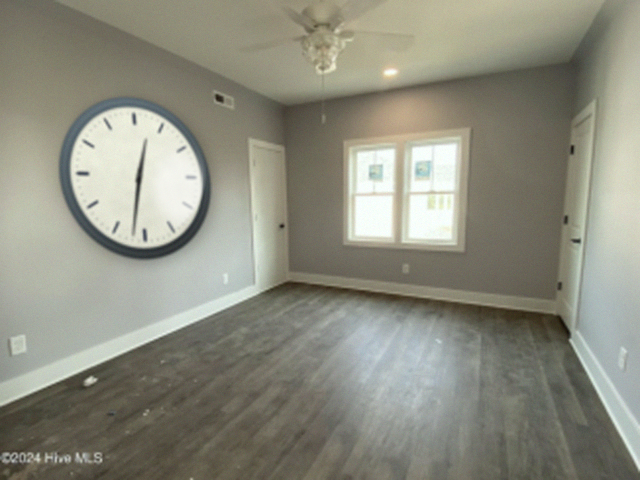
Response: 12:32
